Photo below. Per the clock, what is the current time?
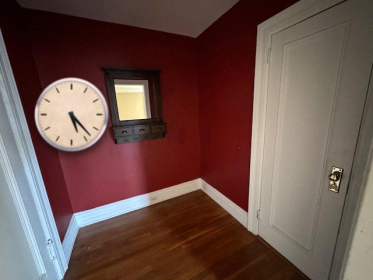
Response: 5:23
